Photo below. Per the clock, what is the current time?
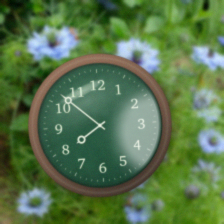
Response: 7:52
